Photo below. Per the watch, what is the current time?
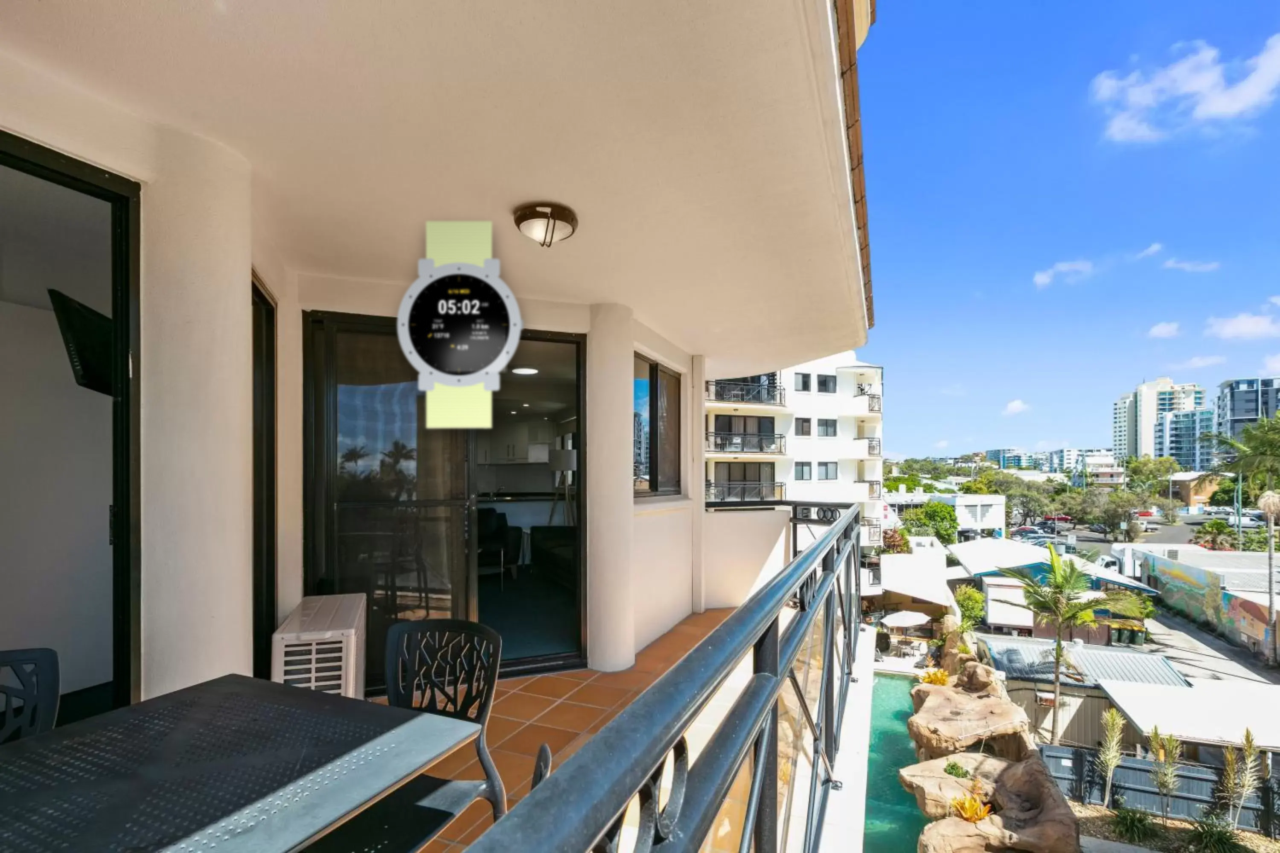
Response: 5:02
